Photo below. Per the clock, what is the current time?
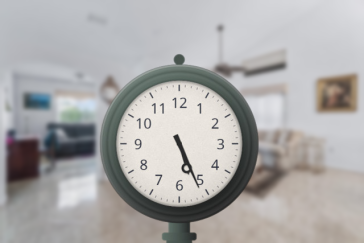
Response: 5:26
